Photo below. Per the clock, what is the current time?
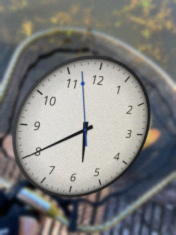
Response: 5:39:57
